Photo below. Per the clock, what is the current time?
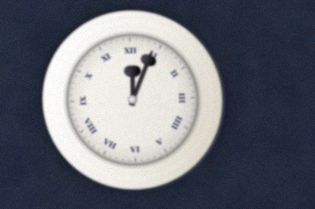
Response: 12:04
